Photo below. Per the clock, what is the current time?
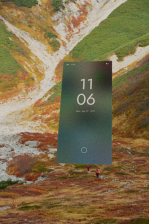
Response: 11:06
